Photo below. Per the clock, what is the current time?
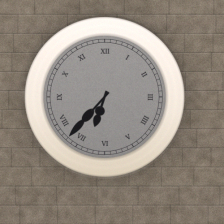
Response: 6:37
